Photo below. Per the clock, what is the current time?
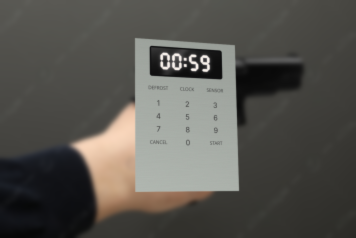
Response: 0:59
